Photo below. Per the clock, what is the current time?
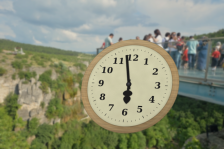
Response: 5:58
